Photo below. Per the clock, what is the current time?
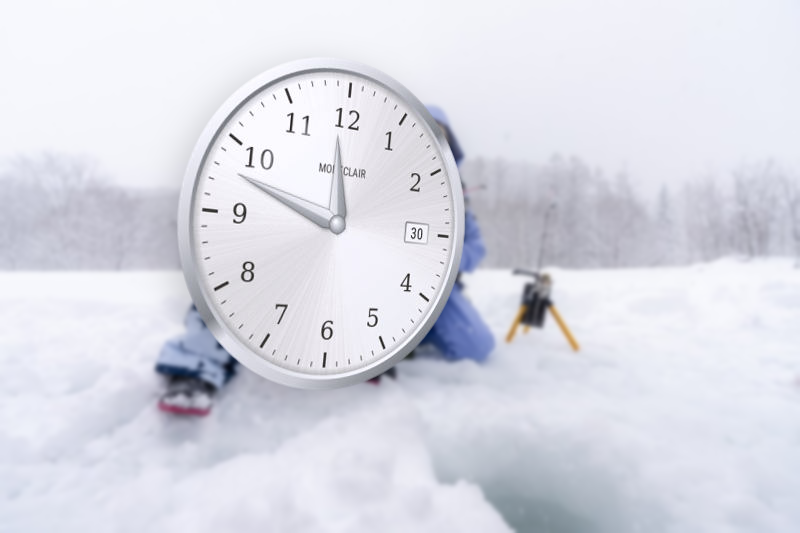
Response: 11:48
